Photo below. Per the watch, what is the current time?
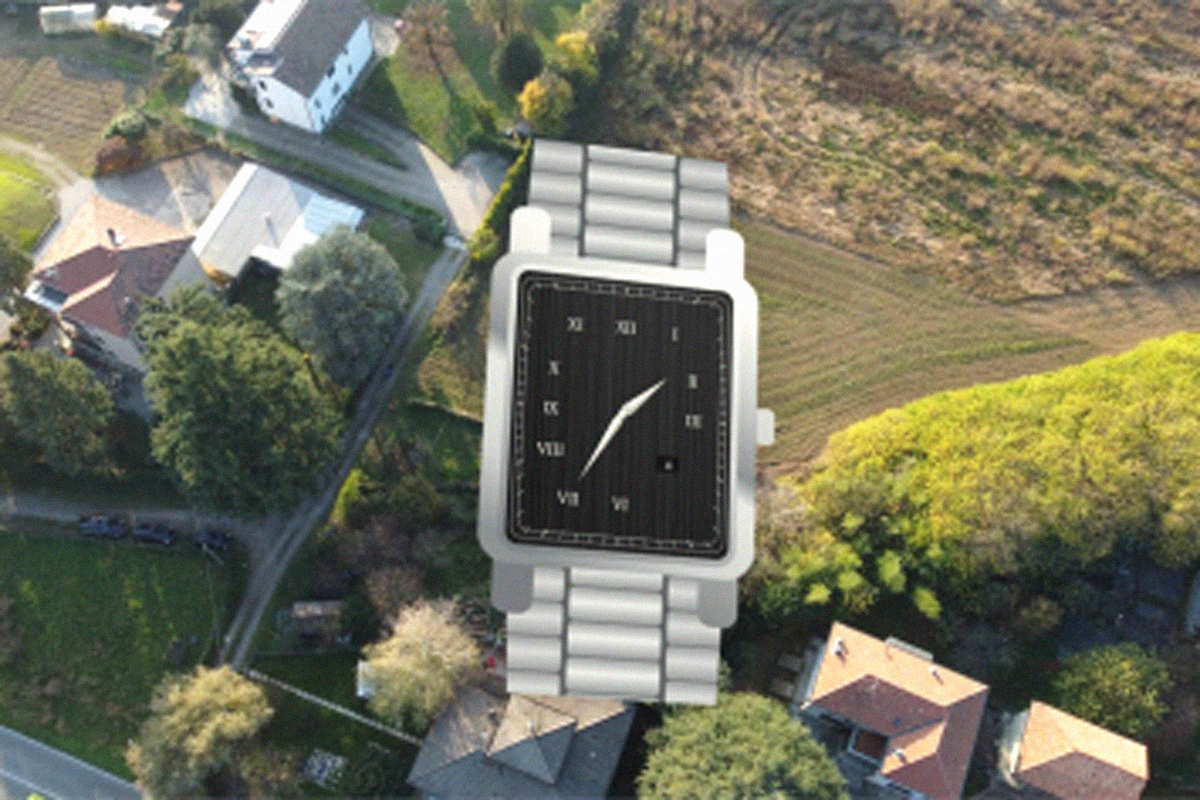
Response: 1:35
